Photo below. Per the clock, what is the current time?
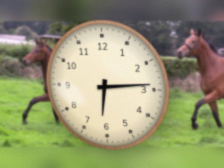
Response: 6:14
